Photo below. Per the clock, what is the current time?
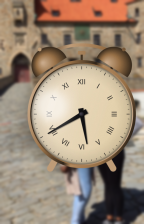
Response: 5:40
